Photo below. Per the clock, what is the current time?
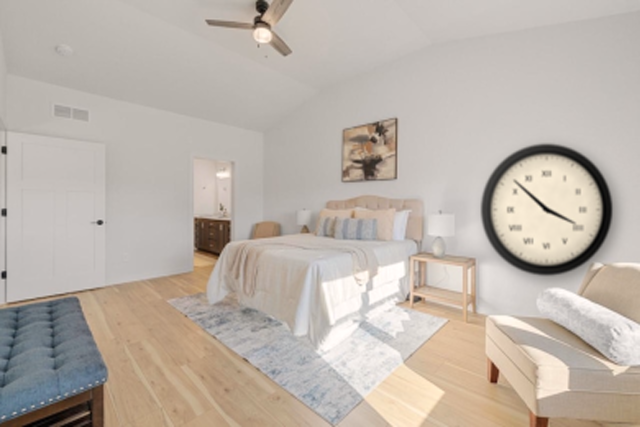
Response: 3:52
